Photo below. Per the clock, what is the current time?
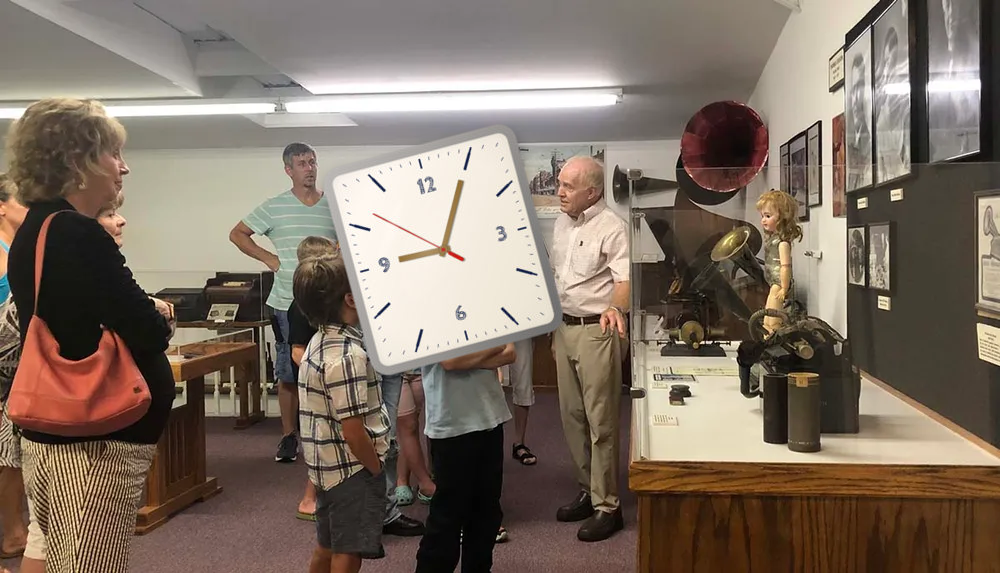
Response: 9:04:52
